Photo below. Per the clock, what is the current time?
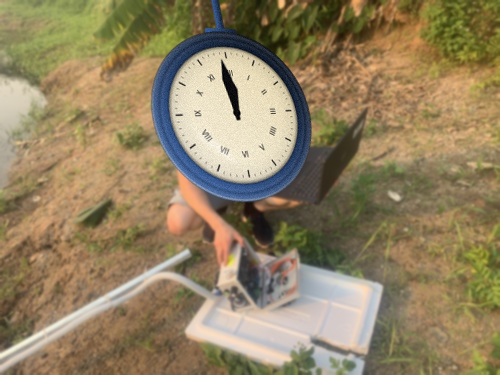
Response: 11:59
